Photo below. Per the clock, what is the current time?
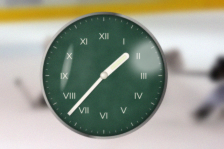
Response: 1:37
